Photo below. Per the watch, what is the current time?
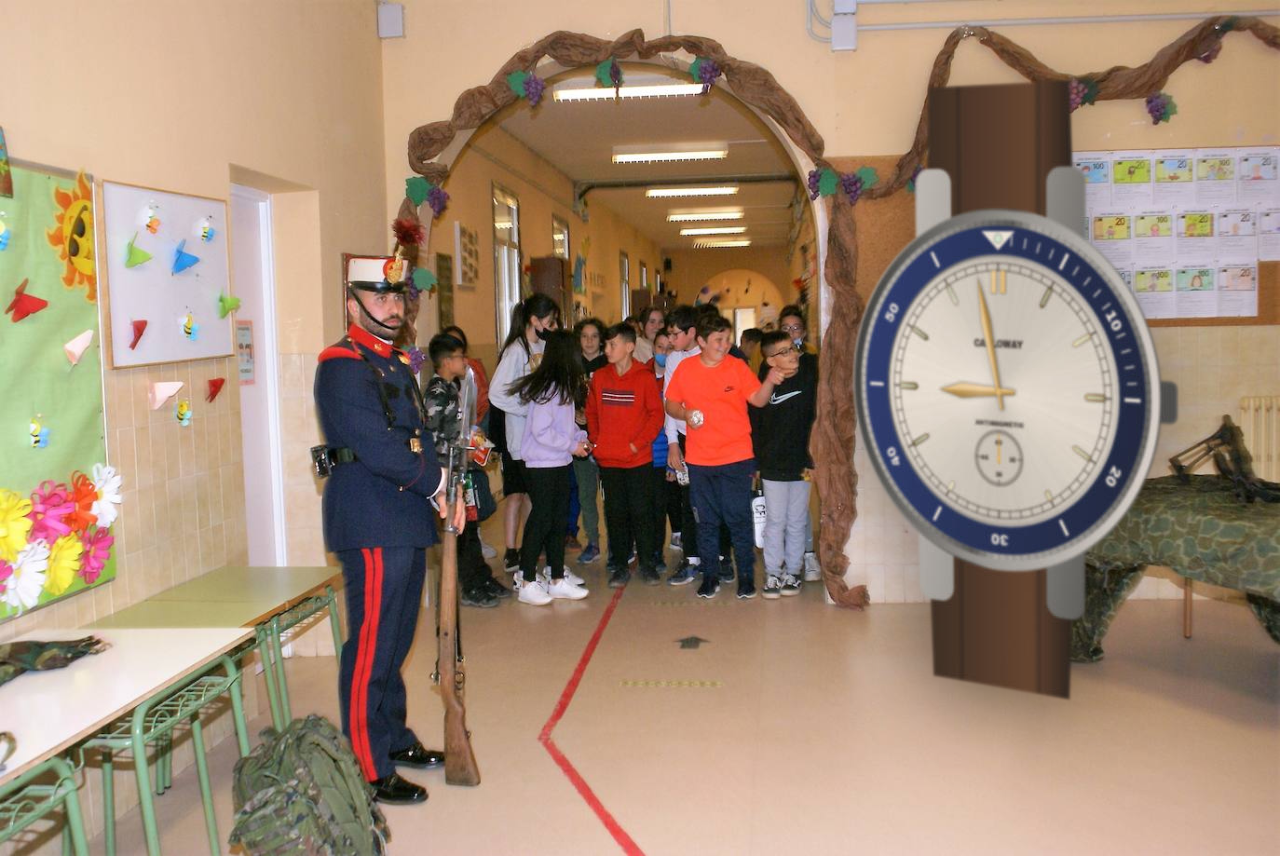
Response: 8:58
